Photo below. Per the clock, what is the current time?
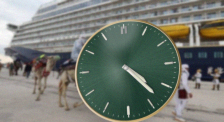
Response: 4:23
